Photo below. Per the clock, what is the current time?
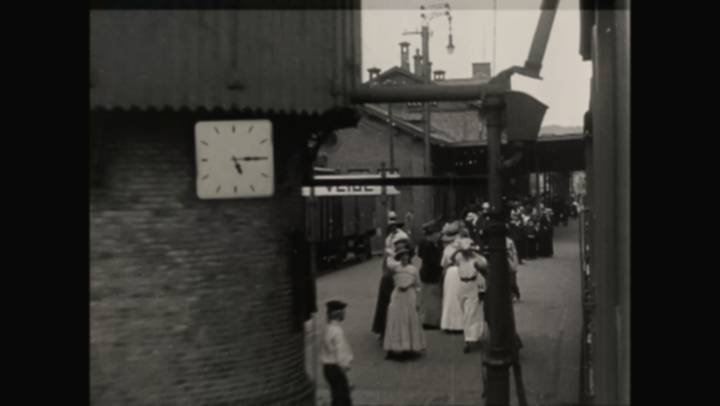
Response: 5:15
